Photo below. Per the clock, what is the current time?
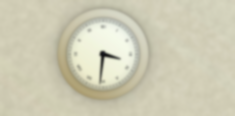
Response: 3:31
